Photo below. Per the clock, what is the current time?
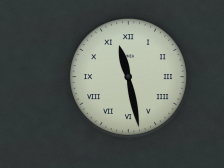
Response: 11:28
